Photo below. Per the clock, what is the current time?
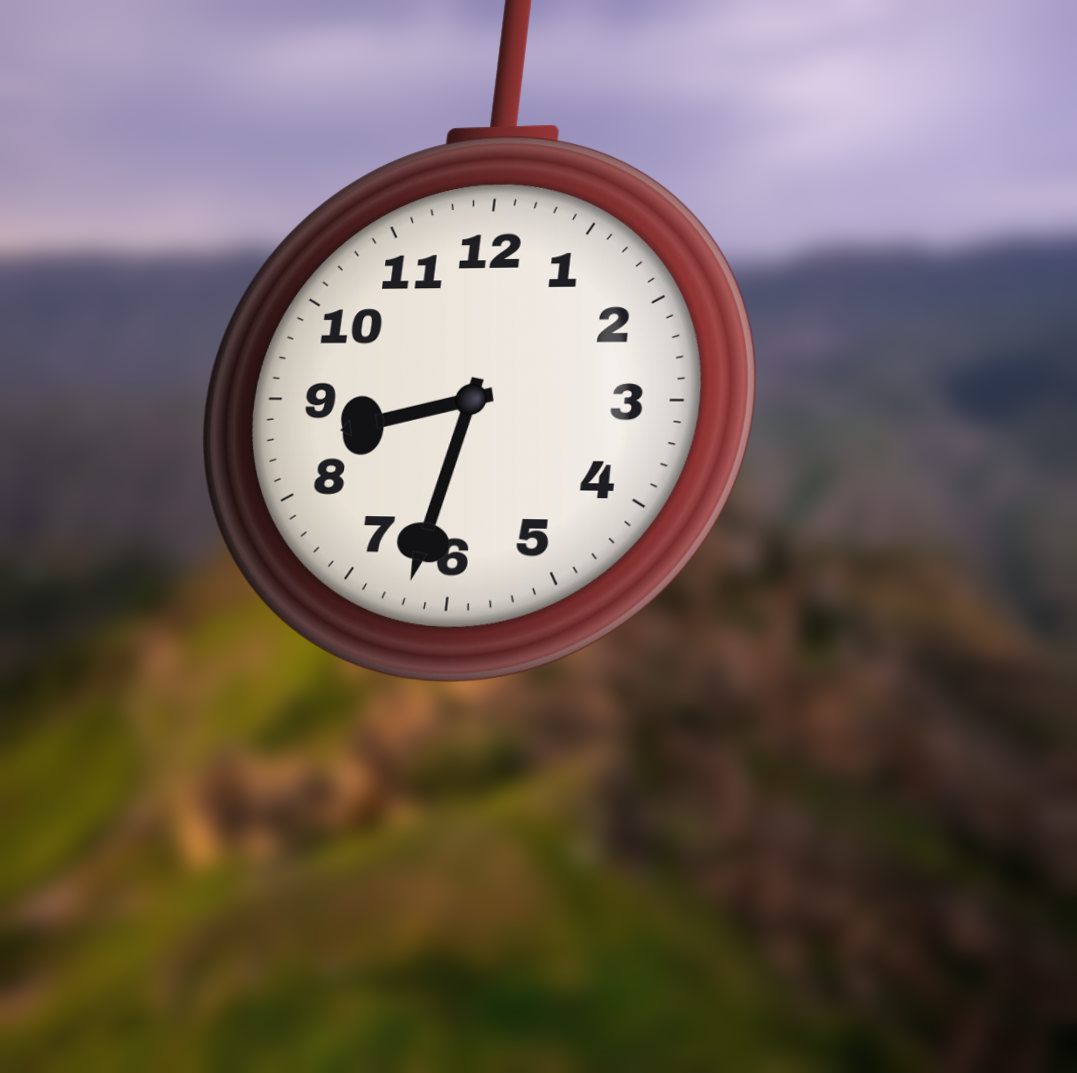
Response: 8:32
